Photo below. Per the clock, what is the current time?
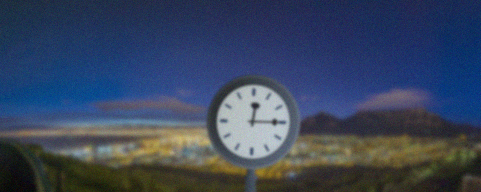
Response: 12:15
